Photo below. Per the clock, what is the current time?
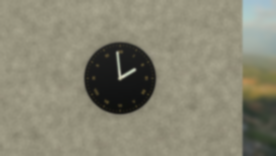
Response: 1:59
